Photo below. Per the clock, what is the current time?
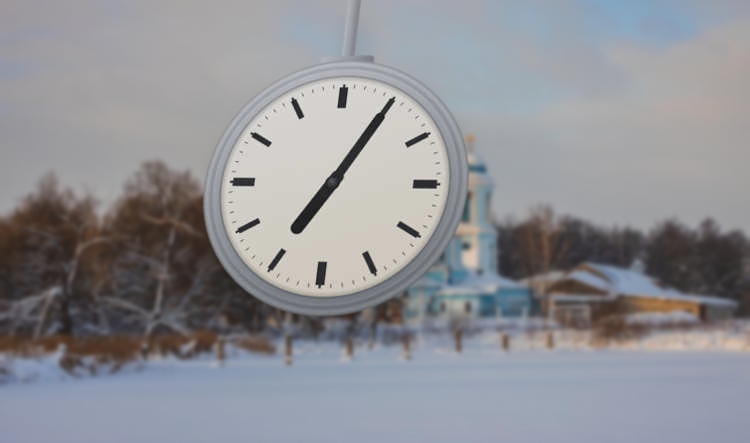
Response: 7:05
